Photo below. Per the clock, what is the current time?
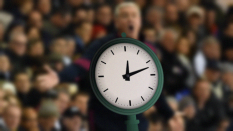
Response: 12:12
